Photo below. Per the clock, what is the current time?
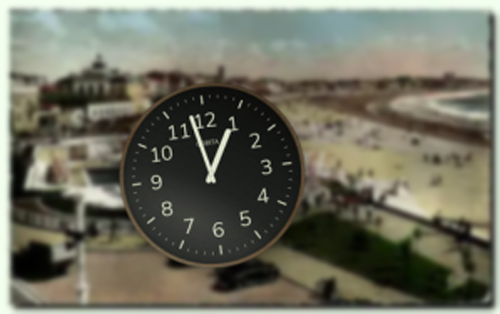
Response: 12:58
